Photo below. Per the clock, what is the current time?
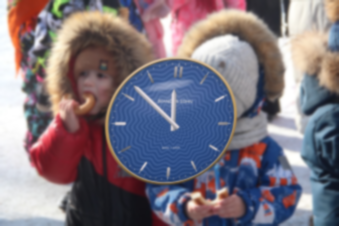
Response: 11:52
